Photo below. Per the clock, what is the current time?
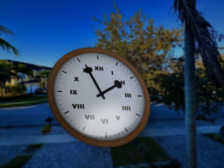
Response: 1:56
